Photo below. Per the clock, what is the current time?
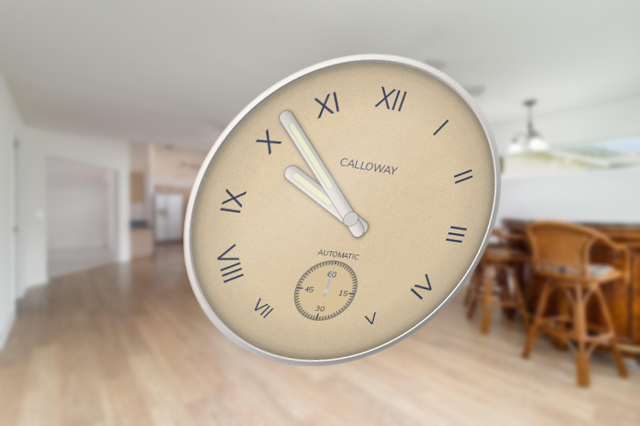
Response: 9:52
